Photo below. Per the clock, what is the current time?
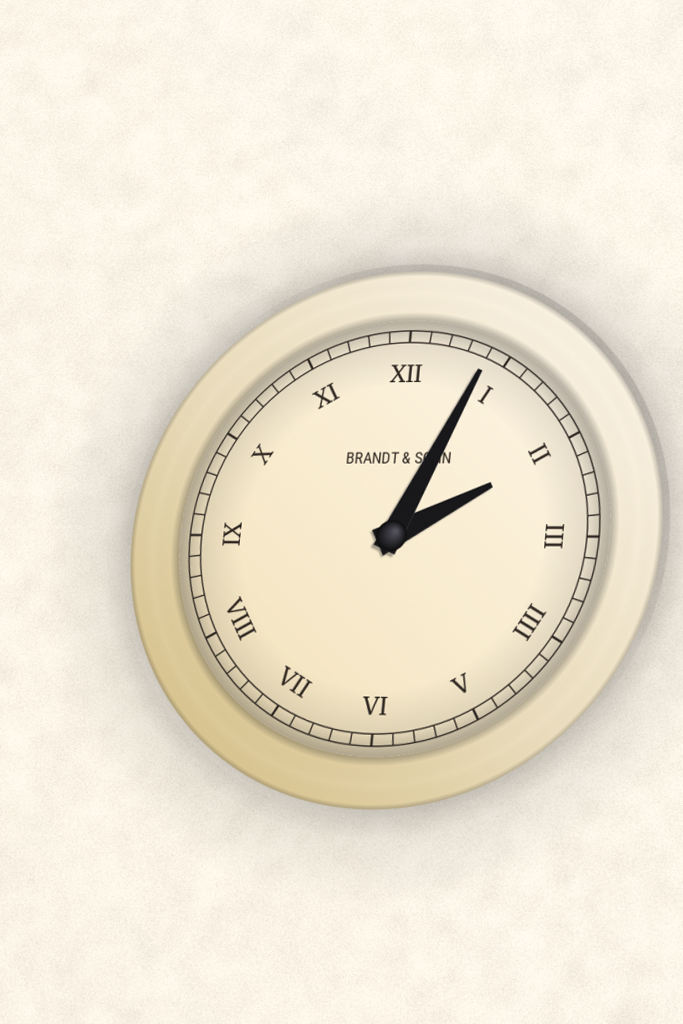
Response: 2:04
